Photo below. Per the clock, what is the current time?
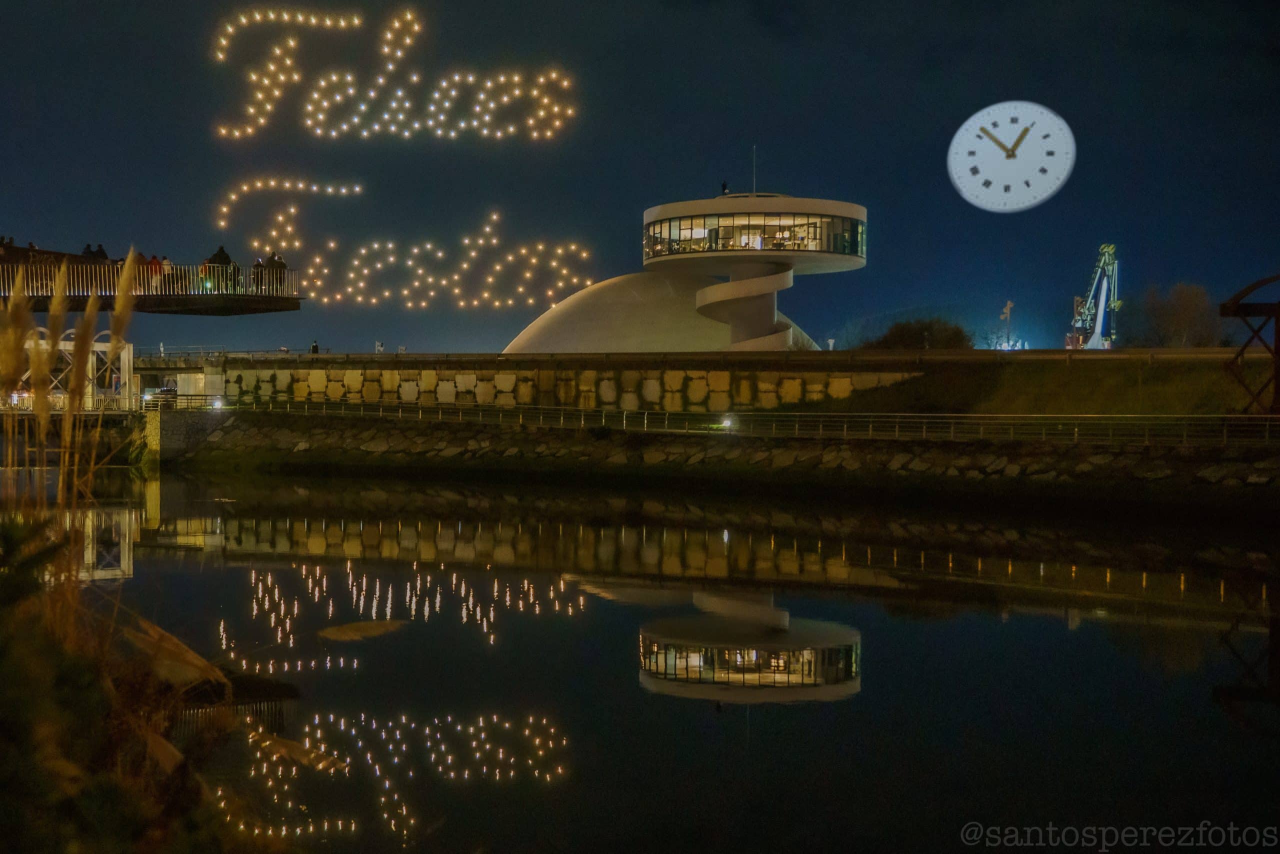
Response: 12:52
